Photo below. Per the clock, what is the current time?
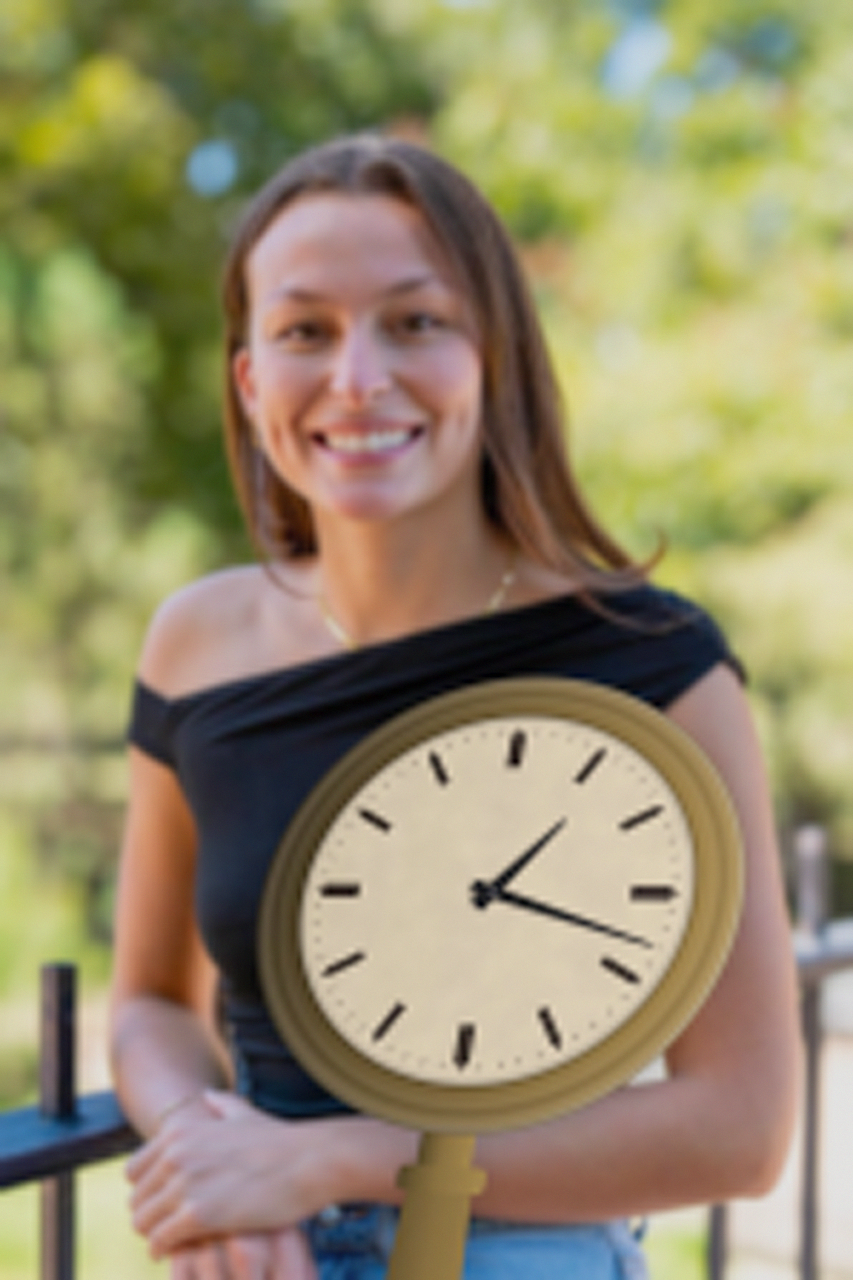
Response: 1:18
